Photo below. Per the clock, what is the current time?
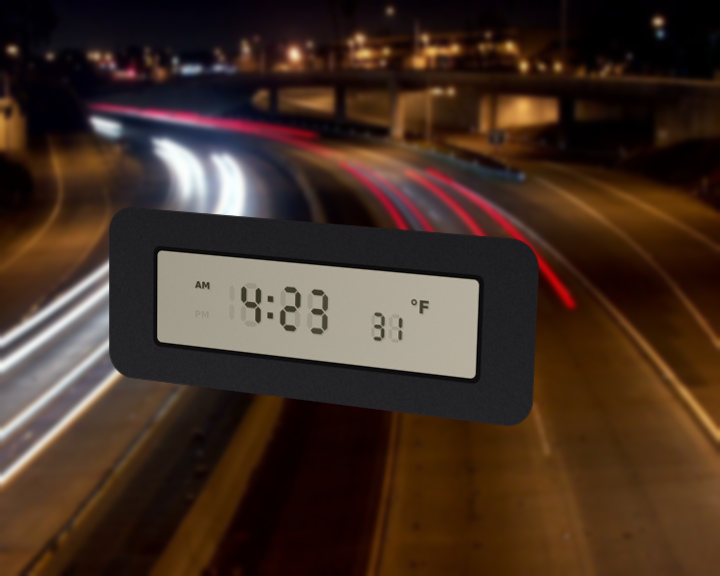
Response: 4:23
